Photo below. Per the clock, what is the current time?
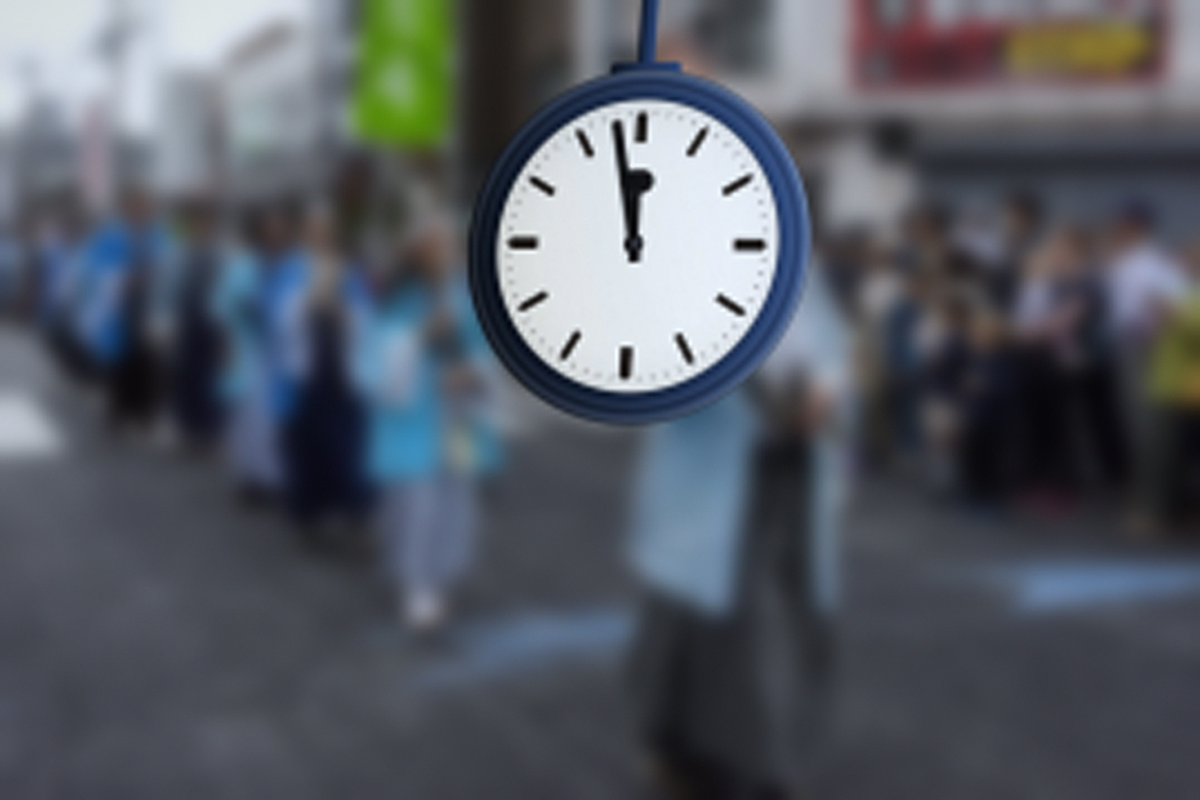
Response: 11:58
